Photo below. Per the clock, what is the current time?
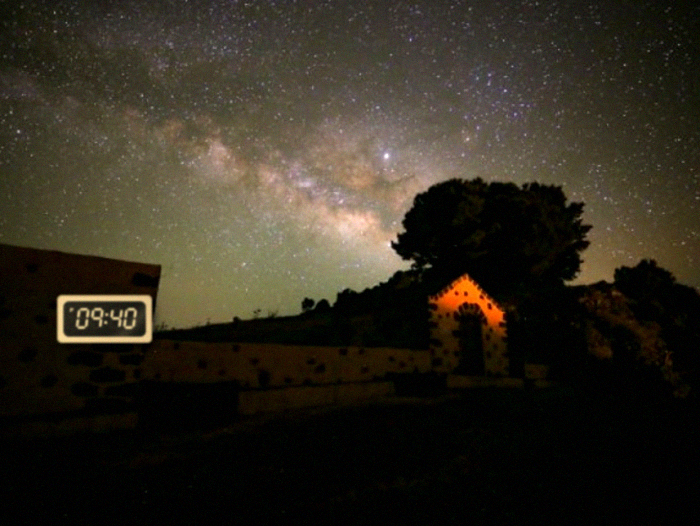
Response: 9:40
